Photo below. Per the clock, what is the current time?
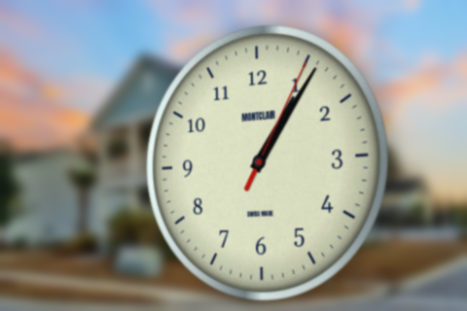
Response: 1:06:05
